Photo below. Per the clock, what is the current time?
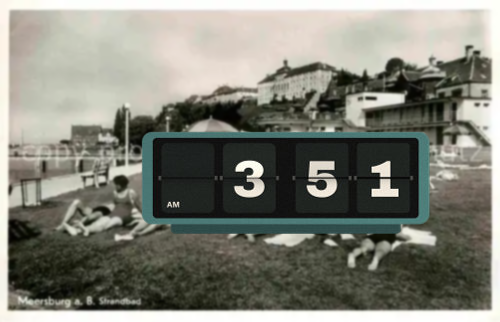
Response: 3:51
